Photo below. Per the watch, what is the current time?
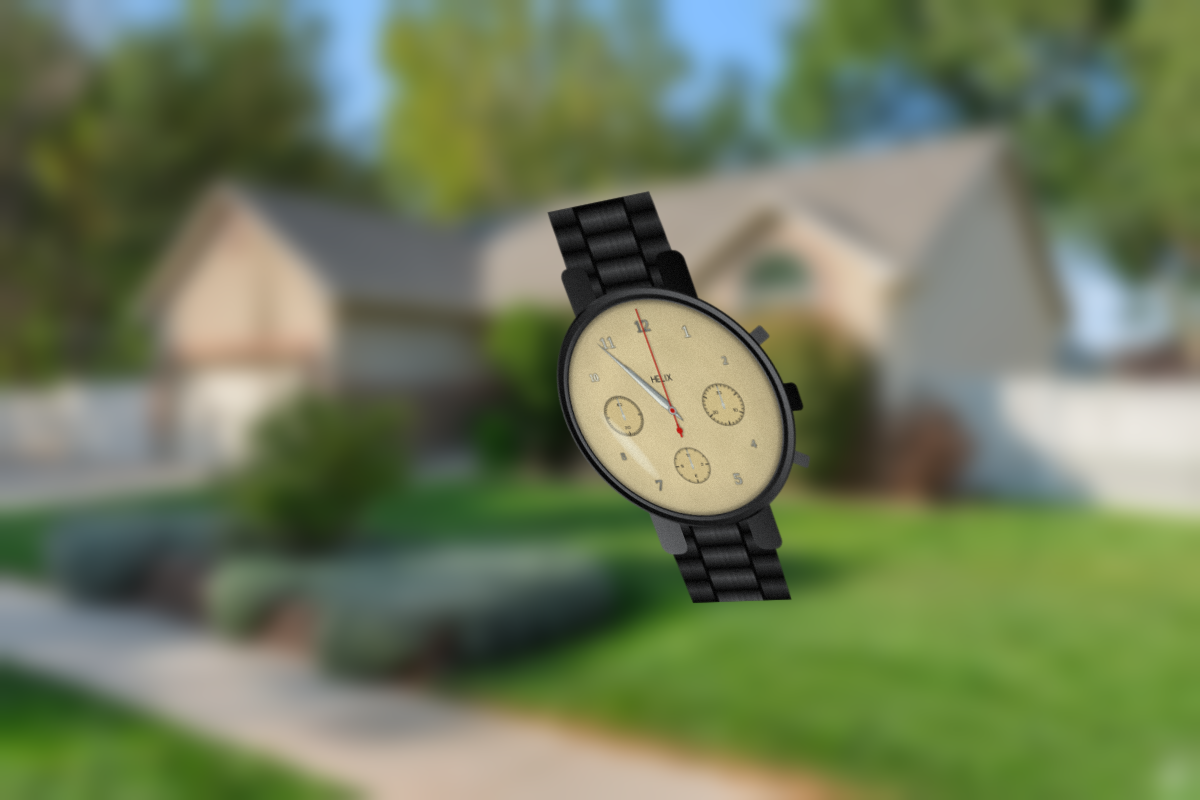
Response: 10:54
